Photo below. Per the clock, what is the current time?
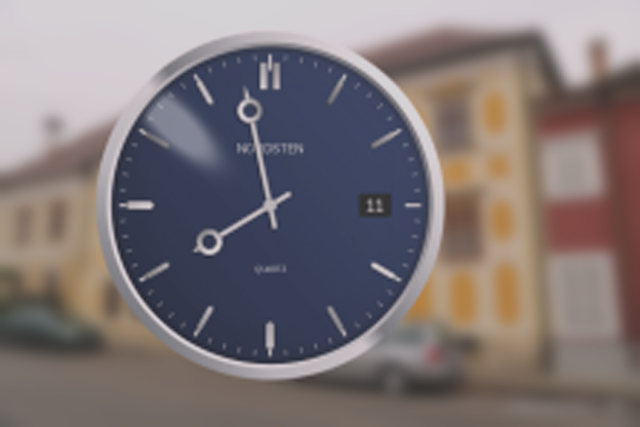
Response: 7:58
